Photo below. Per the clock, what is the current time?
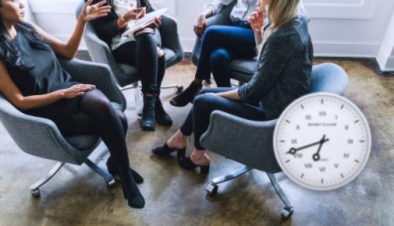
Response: 6:42
